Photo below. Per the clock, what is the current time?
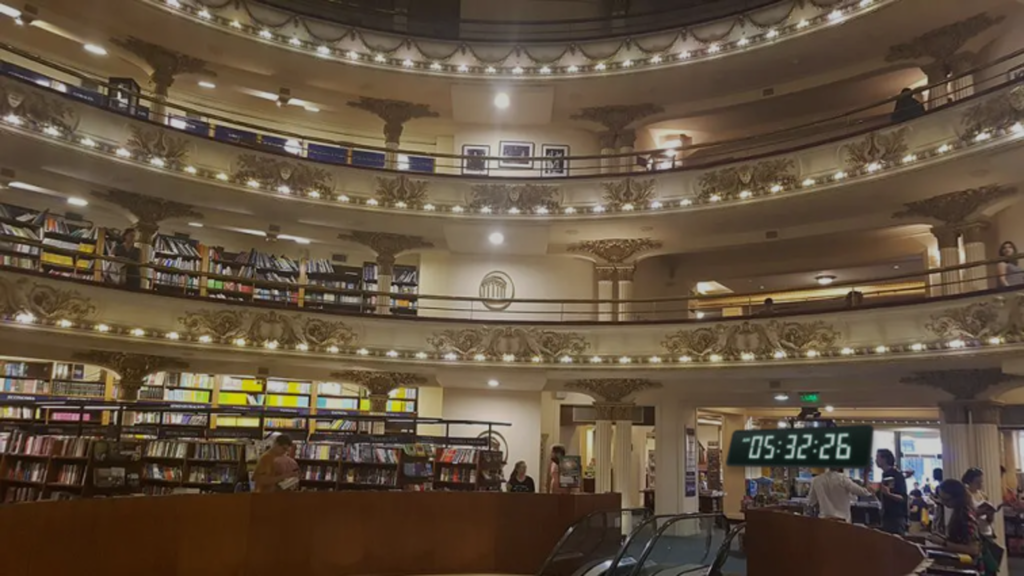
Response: 5:32:26
